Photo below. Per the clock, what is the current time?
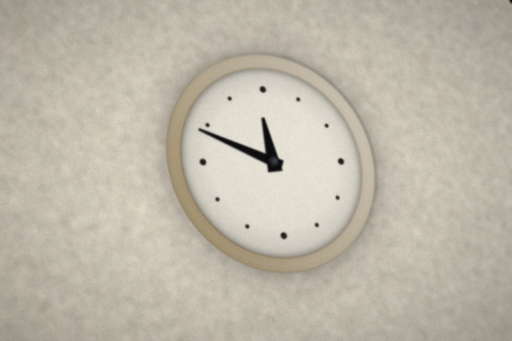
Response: 11:49
